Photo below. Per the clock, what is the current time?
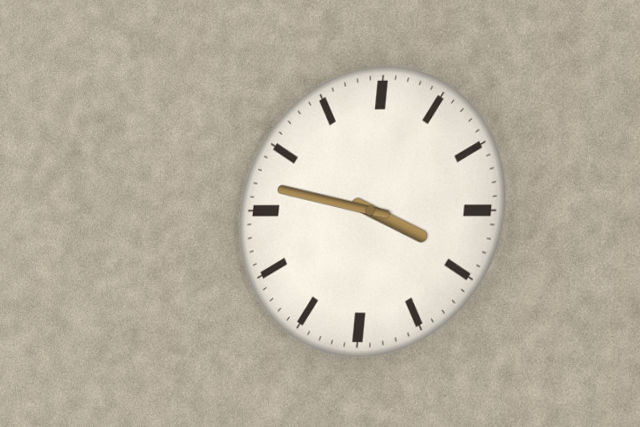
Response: 3:47
